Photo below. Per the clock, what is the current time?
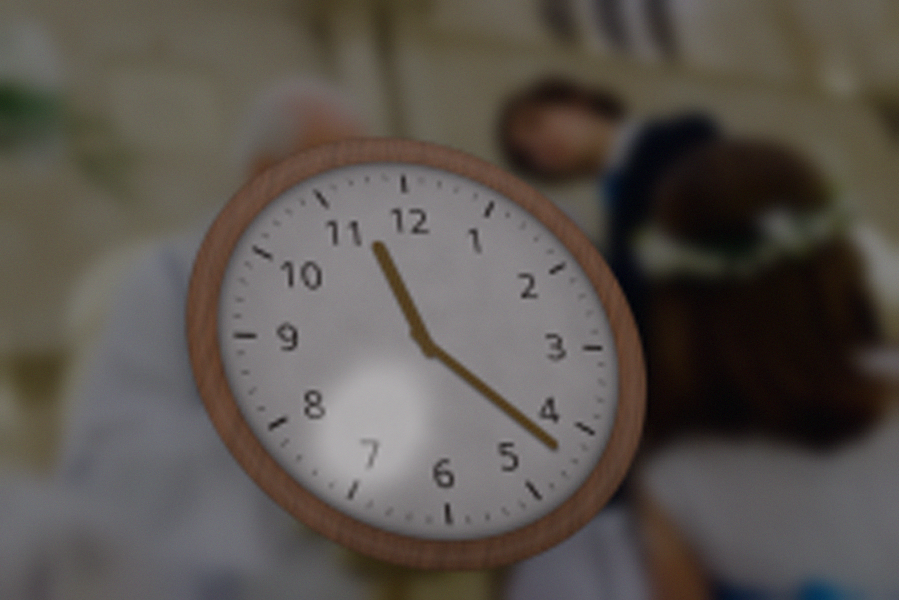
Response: 11:22
